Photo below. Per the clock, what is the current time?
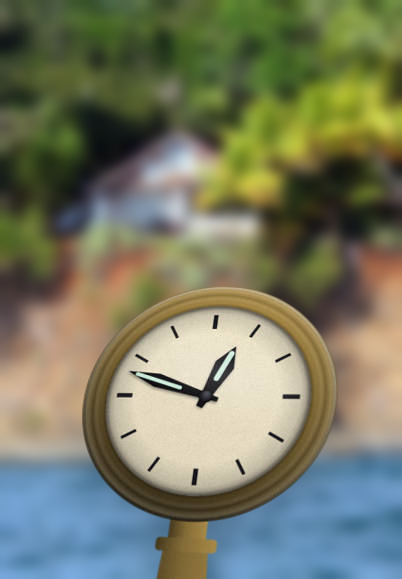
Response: 12:48
